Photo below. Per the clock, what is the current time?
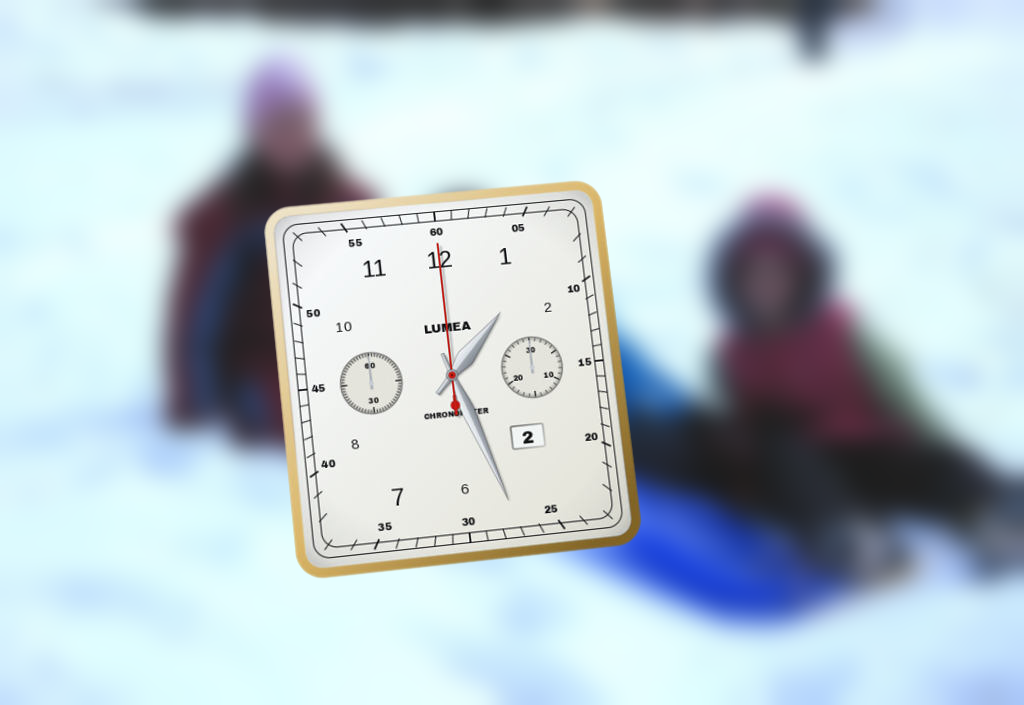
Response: 1:27
